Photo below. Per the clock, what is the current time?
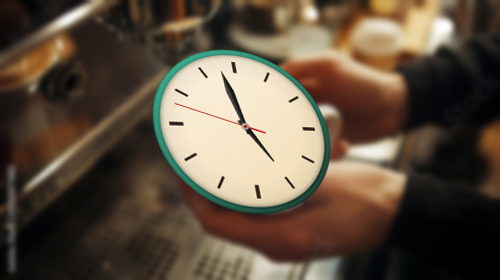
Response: 4:57:48
